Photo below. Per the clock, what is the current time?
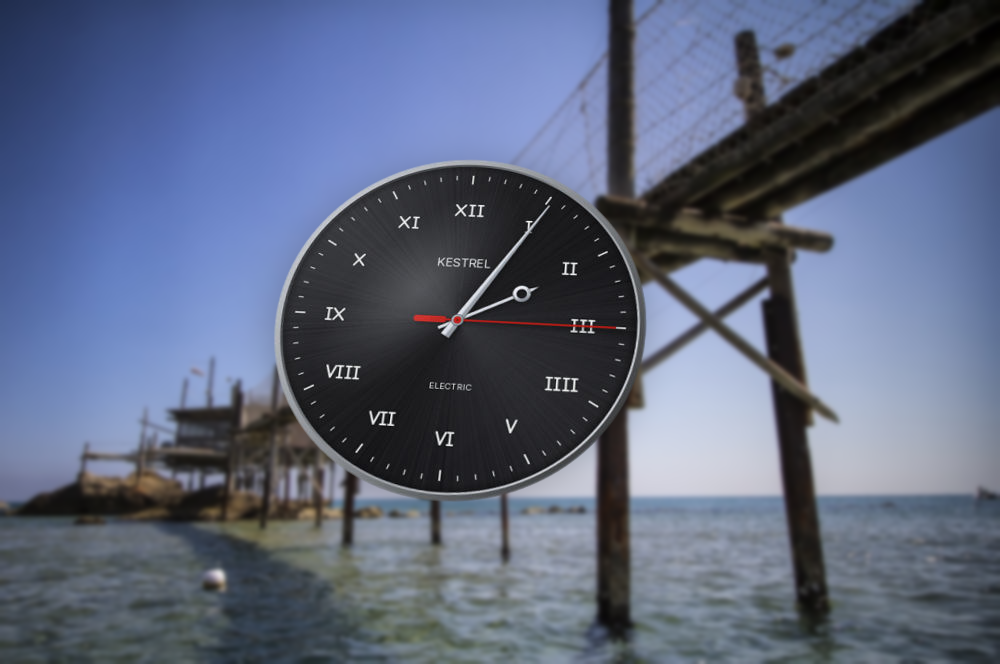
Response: 2:05:15
